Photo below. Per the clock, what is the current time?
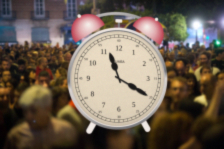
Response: 11:20
